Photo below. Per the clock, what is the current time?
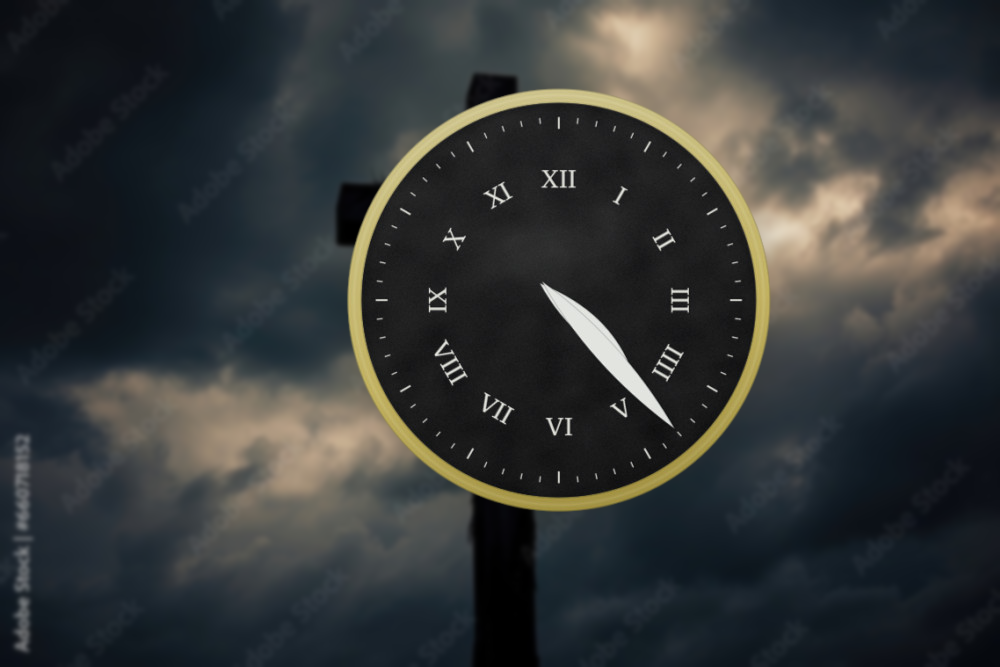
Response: 4:23
